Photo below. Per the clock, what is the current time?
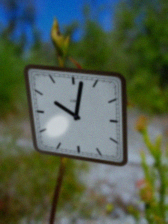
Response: 10:02
